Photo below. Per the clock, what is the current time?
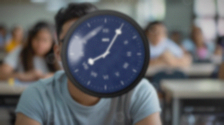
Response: 8:05
